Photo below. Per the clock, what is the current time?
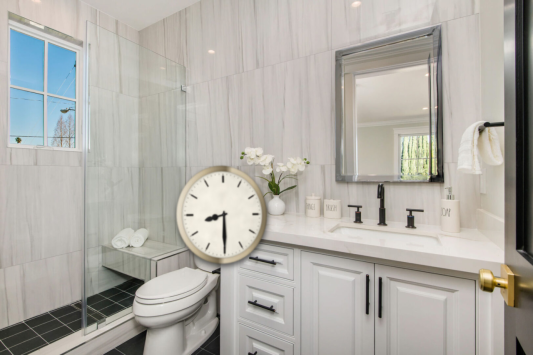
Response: 8:30
